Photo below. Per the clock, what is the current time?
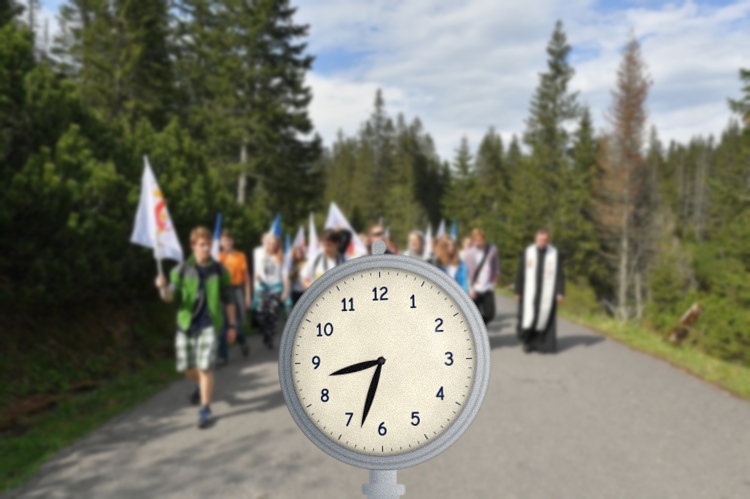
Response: 8:33
